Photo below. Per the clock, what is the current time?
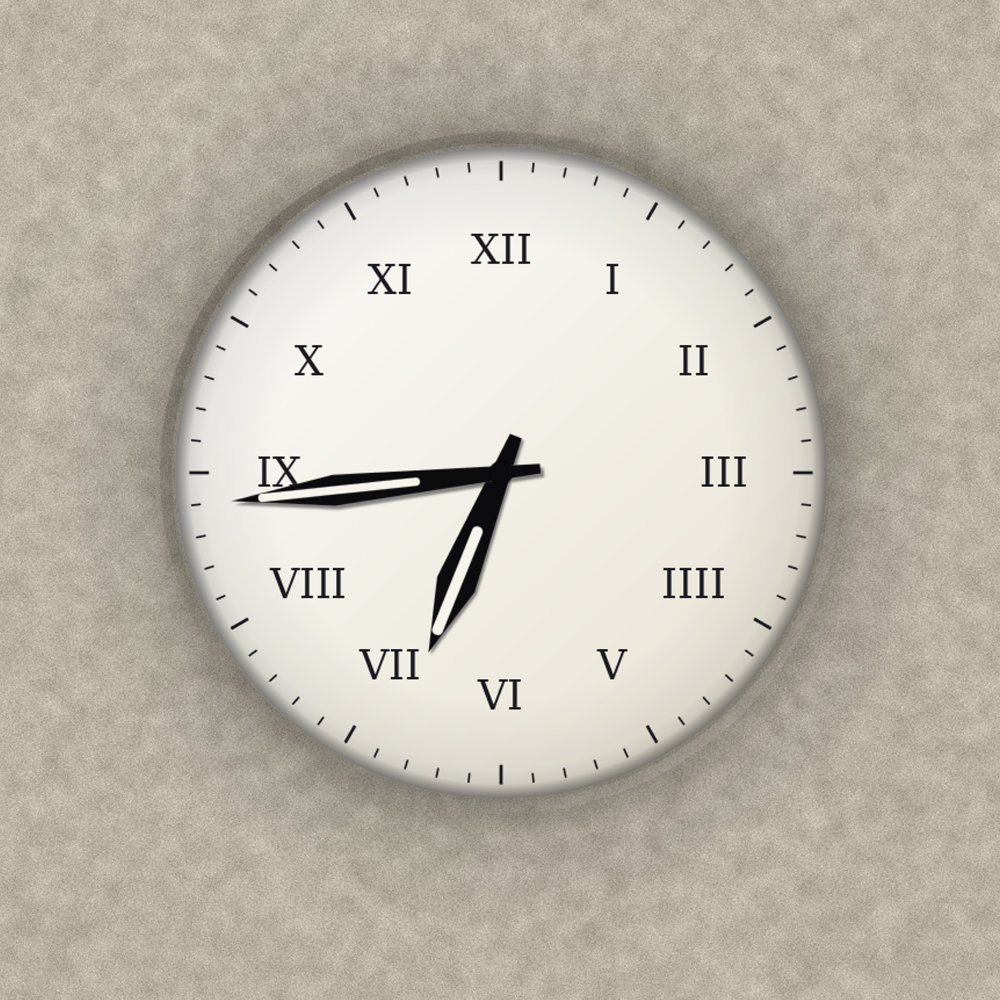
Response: 6:44
